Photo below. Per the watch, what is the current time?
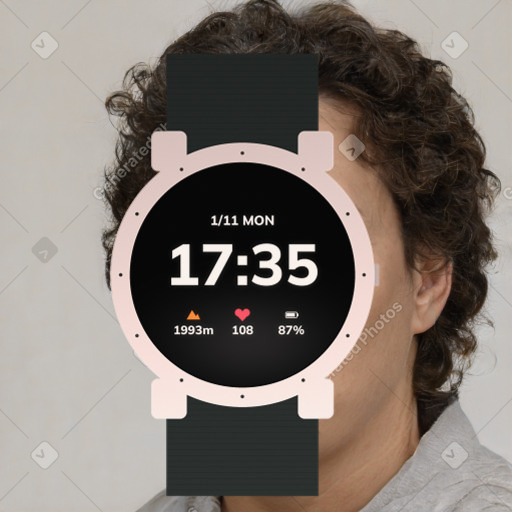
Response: 17:35
